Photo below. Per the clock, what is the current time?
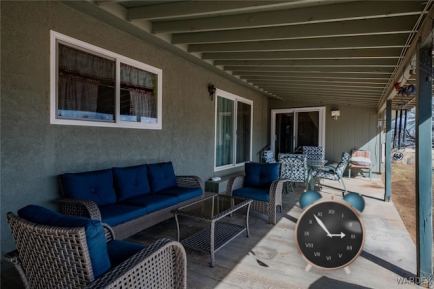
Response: 2:53
